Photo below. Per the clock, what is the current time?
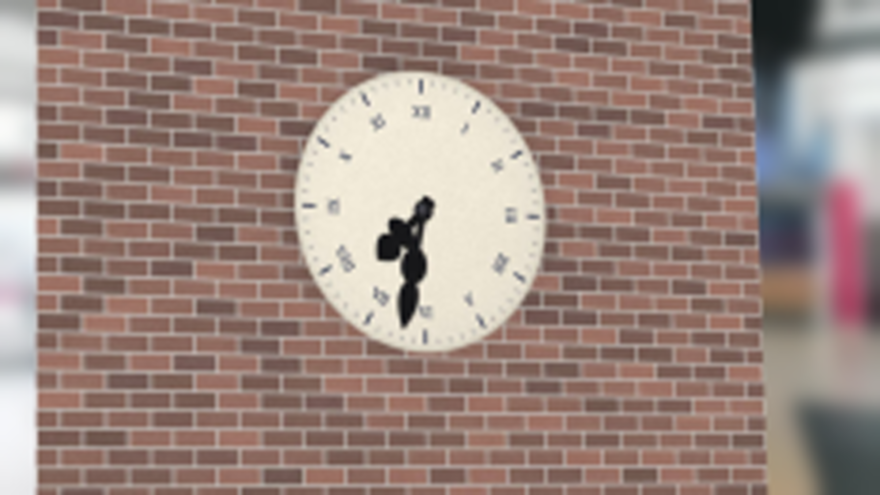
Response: 7:32
